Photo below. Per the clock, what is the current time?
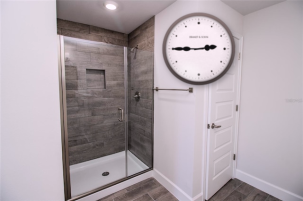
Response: 2:45
